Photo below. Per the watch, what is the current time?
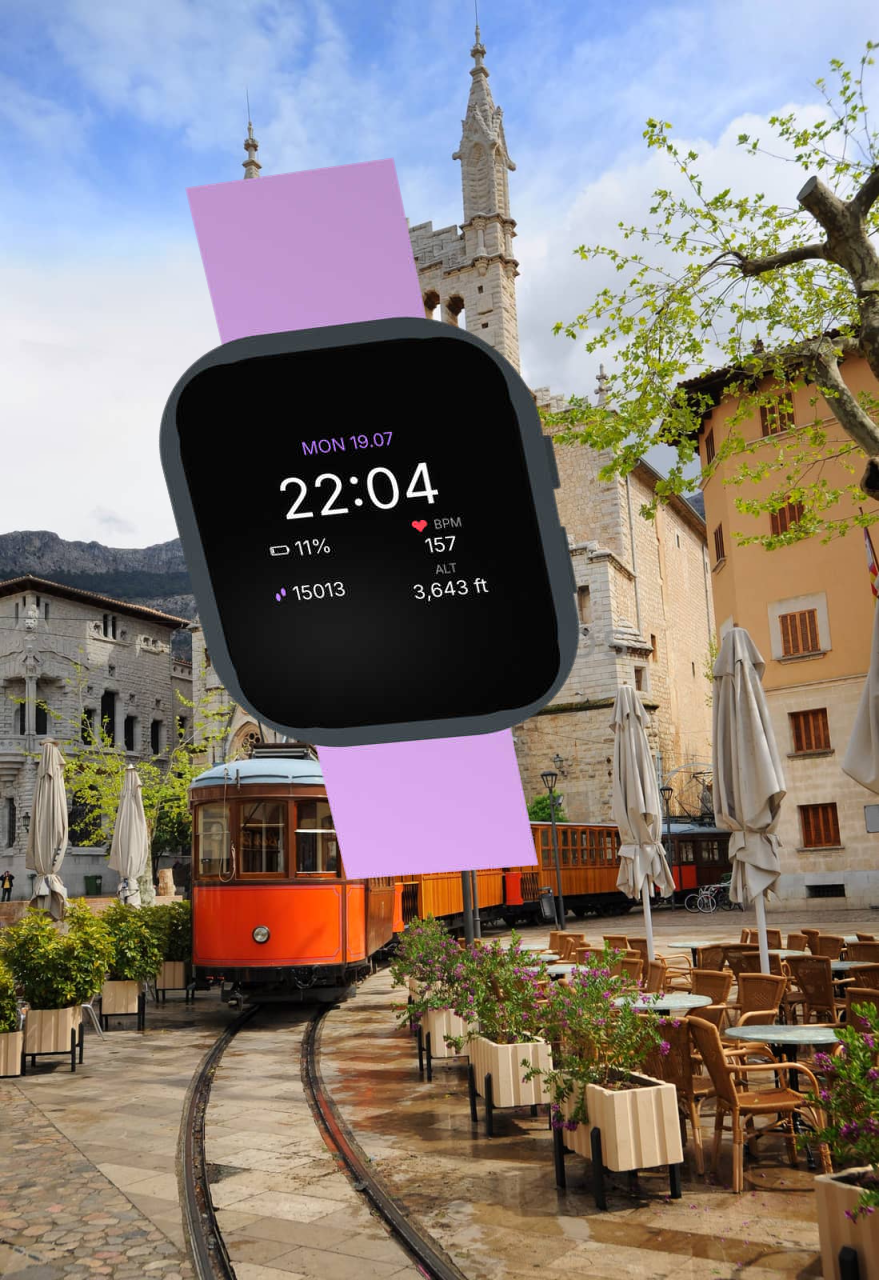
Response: 22:04
